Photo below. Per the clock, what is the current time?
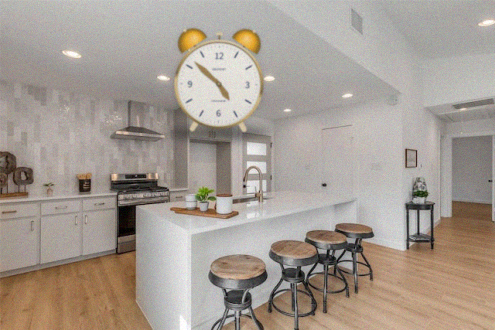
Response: 4:52
